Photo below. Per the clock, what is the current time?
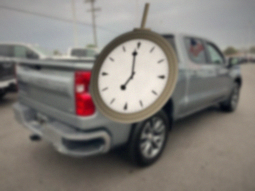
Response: 6:59
